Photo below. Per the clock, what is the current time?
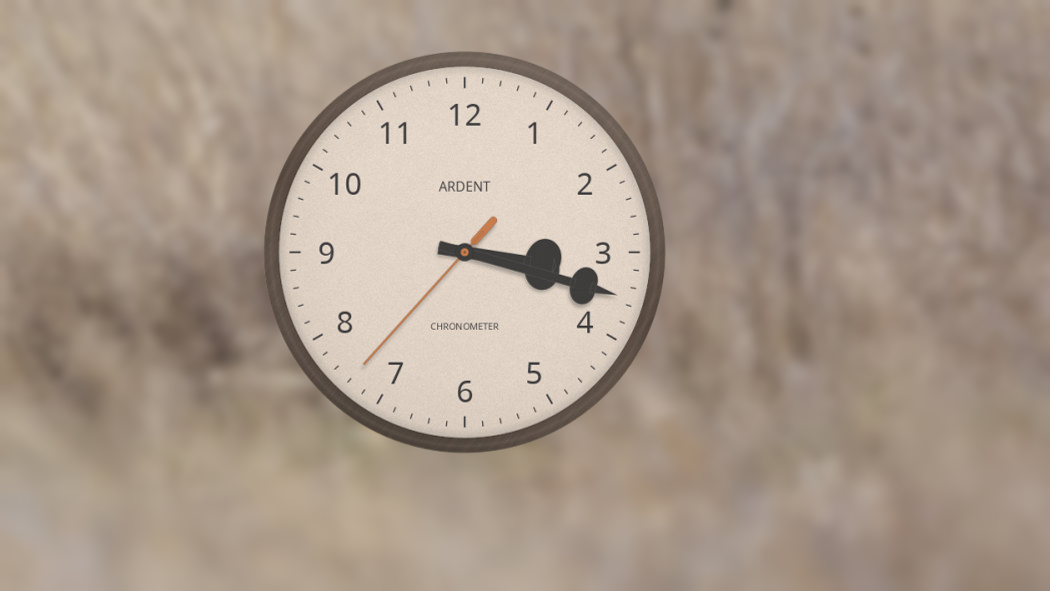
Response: 3:17:37
